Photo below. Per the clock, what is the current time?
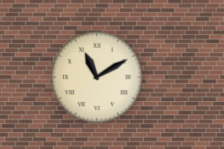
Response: 11:10
